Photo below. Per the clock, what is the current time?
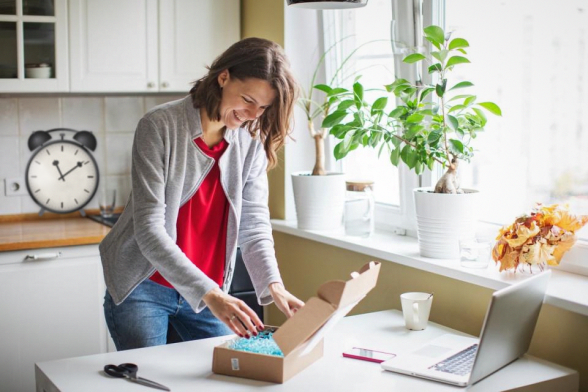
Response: 11:09
